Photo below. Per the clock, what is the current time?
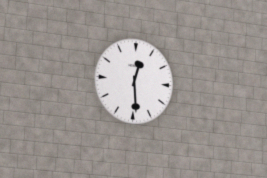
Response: 12:29
